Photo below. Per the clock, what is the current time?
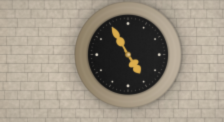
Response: 4:55
